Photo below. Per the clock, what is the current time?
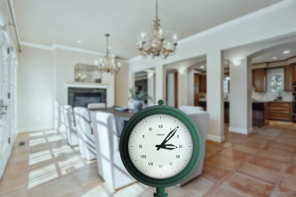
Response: 3:07
